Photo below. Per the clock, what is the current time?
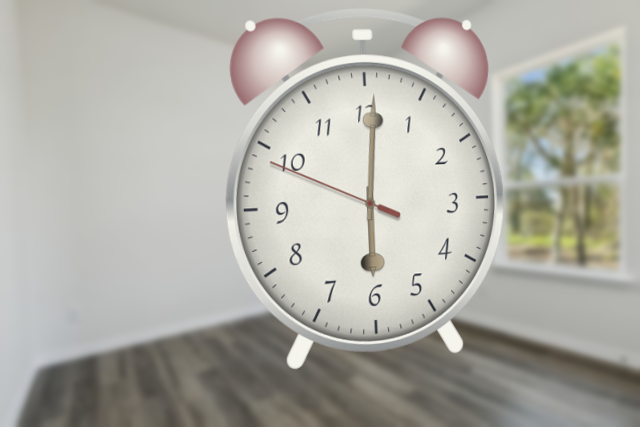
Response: 6:00:49
